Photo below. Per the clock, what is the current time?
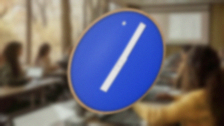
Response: 7:05
